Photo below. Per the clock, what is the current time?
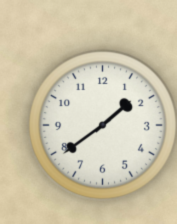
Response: 1:39
